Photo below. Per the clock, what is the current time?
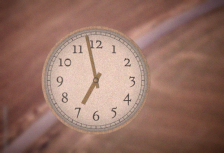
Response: 6:58
